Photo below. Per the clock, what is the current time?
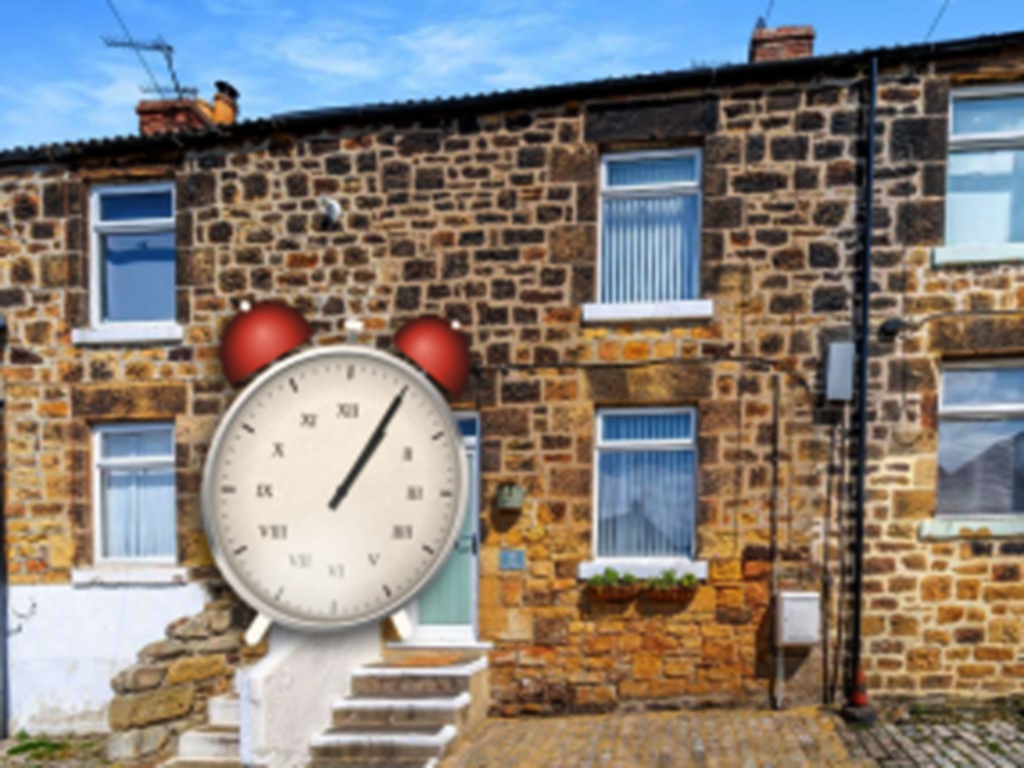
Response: 1:05
